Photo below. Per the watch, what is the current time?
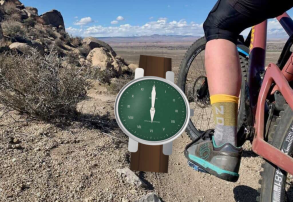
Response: 6:00
